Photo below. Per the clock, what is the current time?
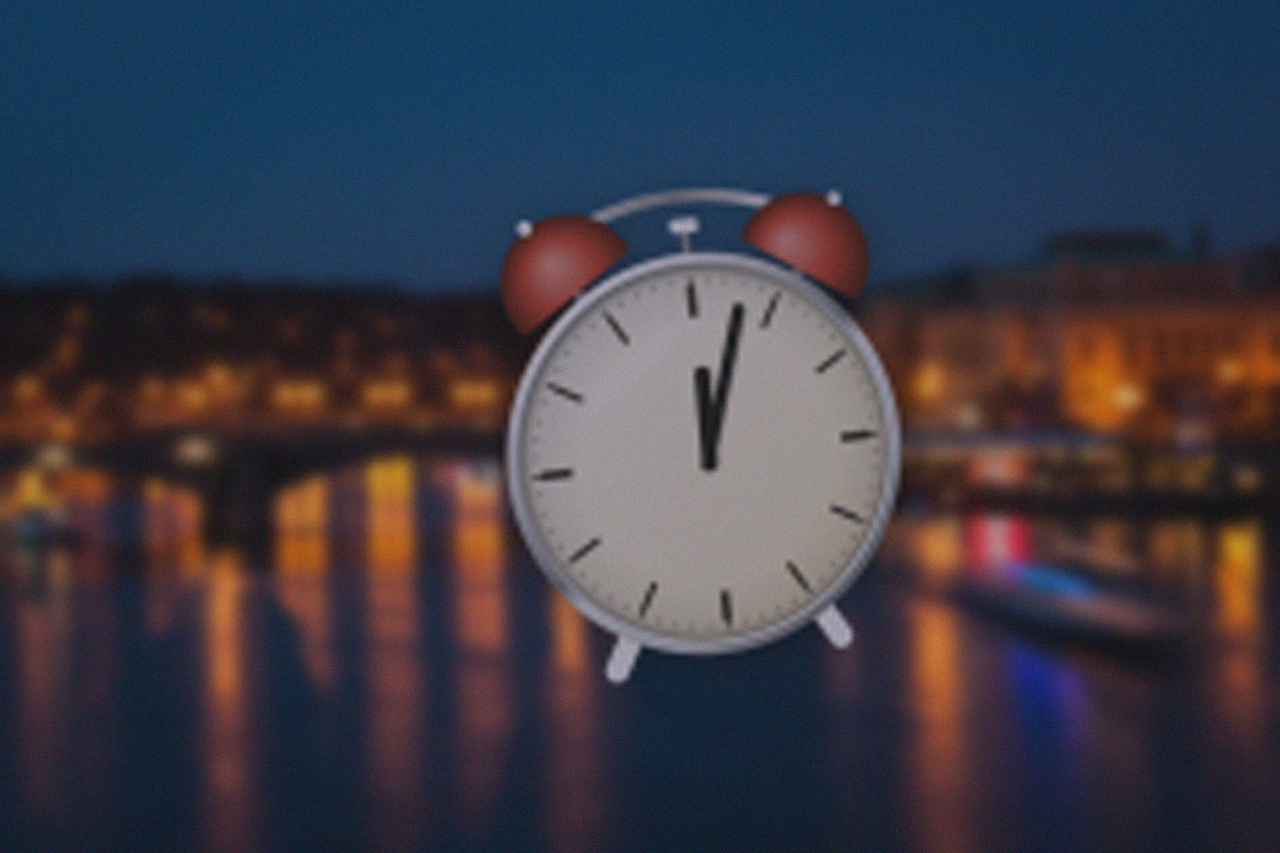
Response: 12:03
